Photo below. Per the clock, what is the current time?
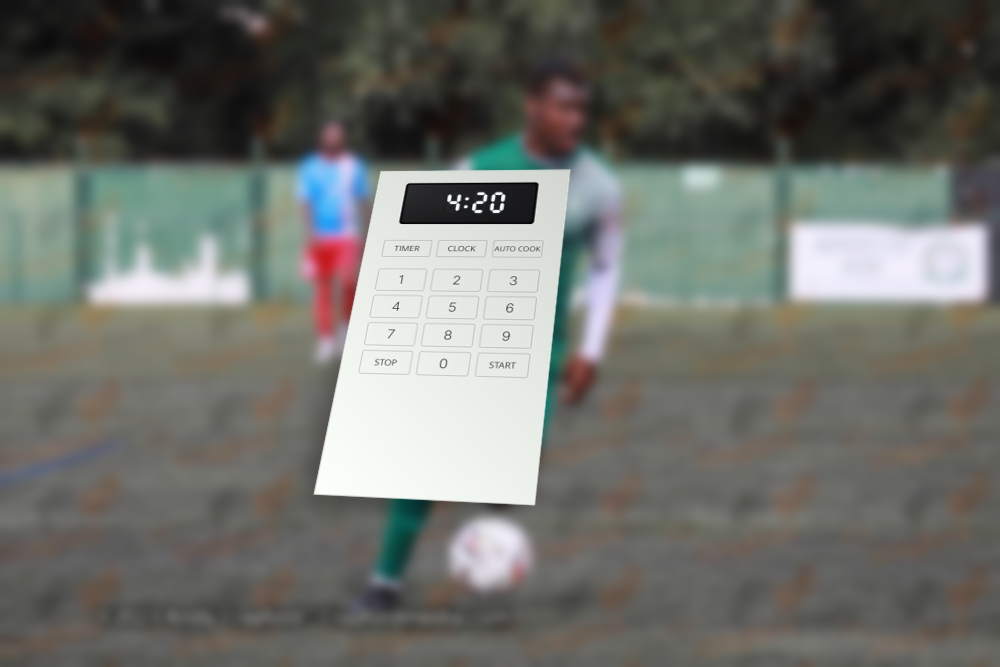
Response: 4:20
